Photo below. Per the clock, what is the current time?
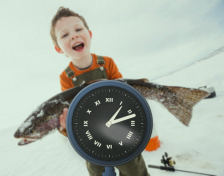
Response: 1:12
